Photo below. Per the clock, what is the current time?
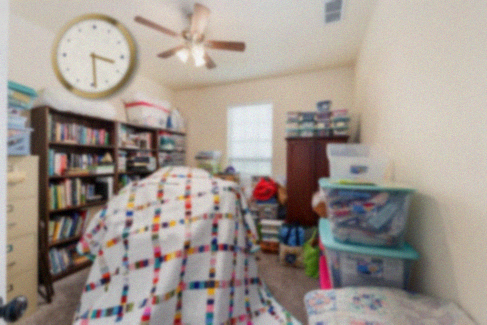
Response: 3:29
